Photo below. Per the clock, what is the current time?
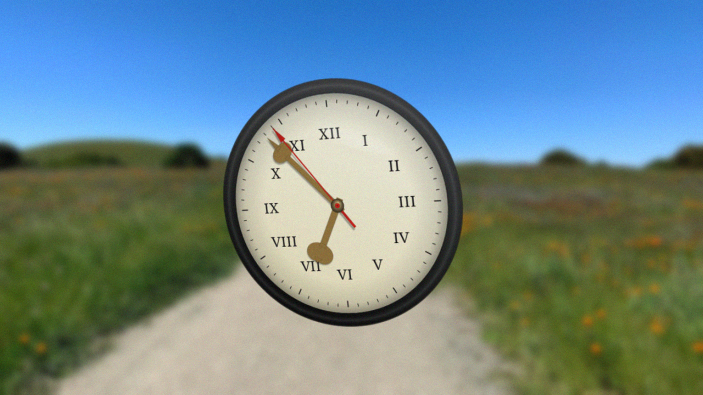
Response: 6:52:54
